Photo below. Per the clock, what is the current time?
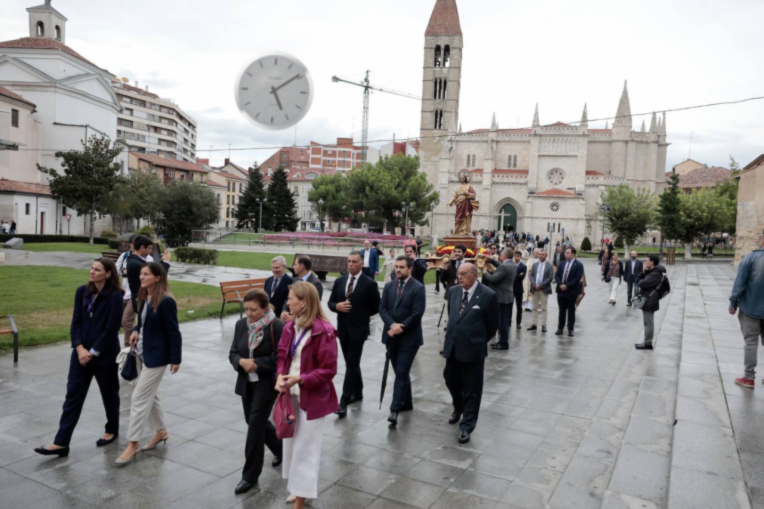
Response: 5:09
